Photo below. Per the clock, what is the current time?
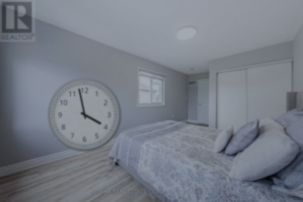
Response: 3:58
